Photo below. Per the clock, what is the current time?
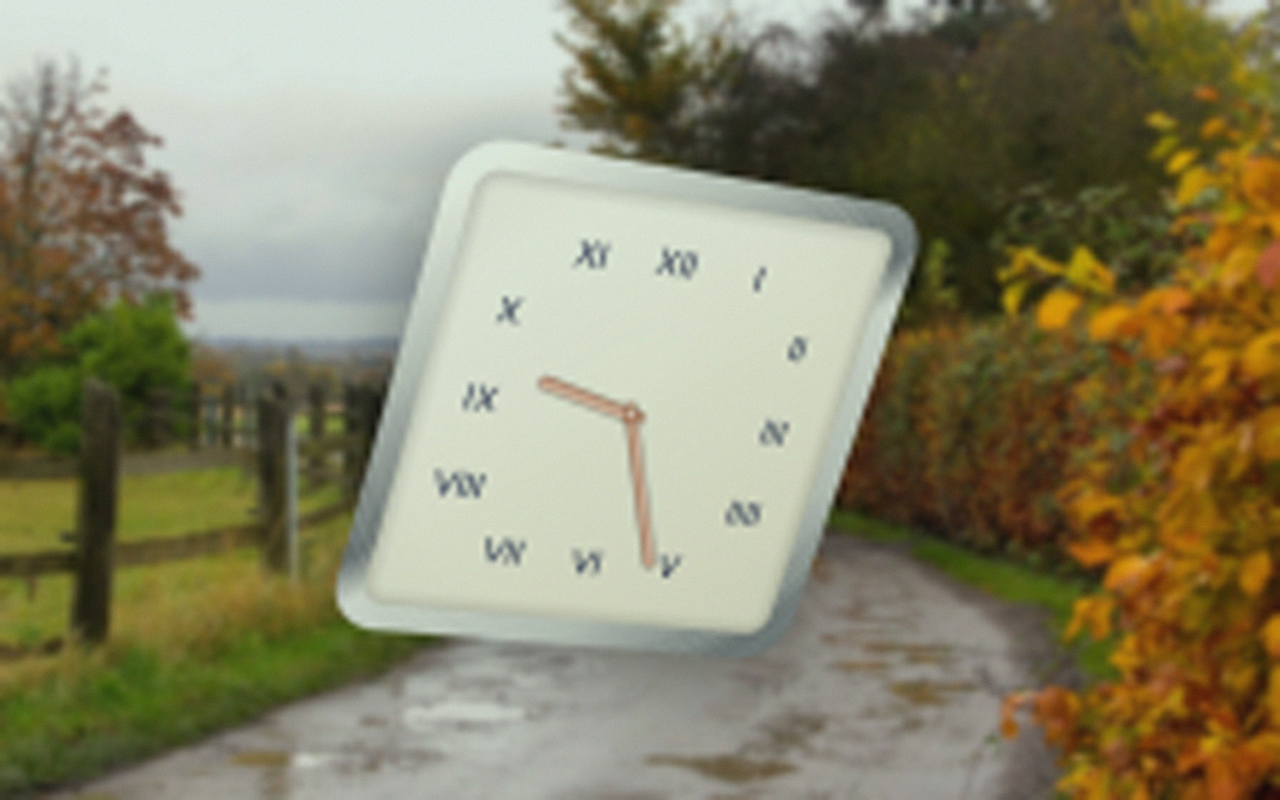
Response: 9:26
